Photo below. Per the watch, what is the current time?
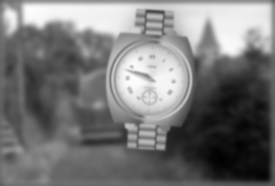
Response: 9:48
